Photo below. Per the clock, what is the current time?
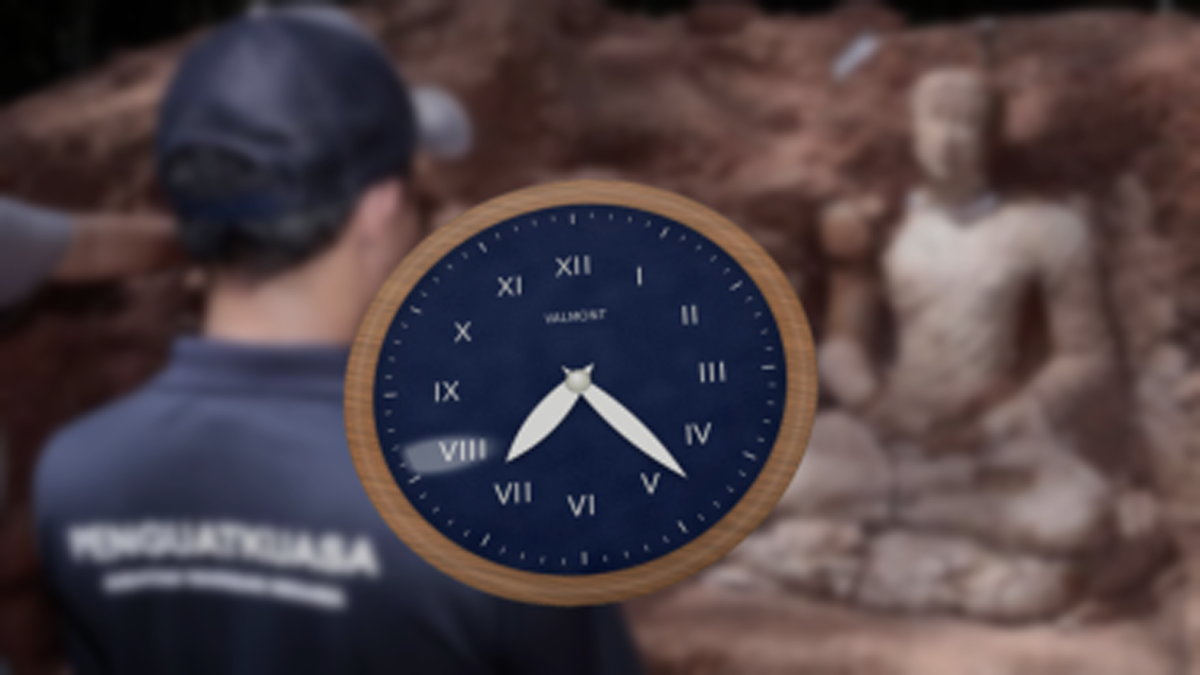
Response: 7:23
